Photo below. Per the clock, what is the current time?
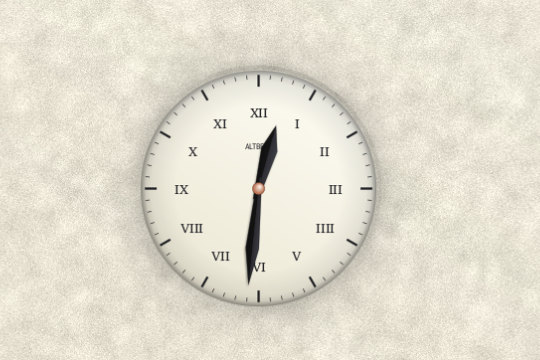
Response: 12:31
